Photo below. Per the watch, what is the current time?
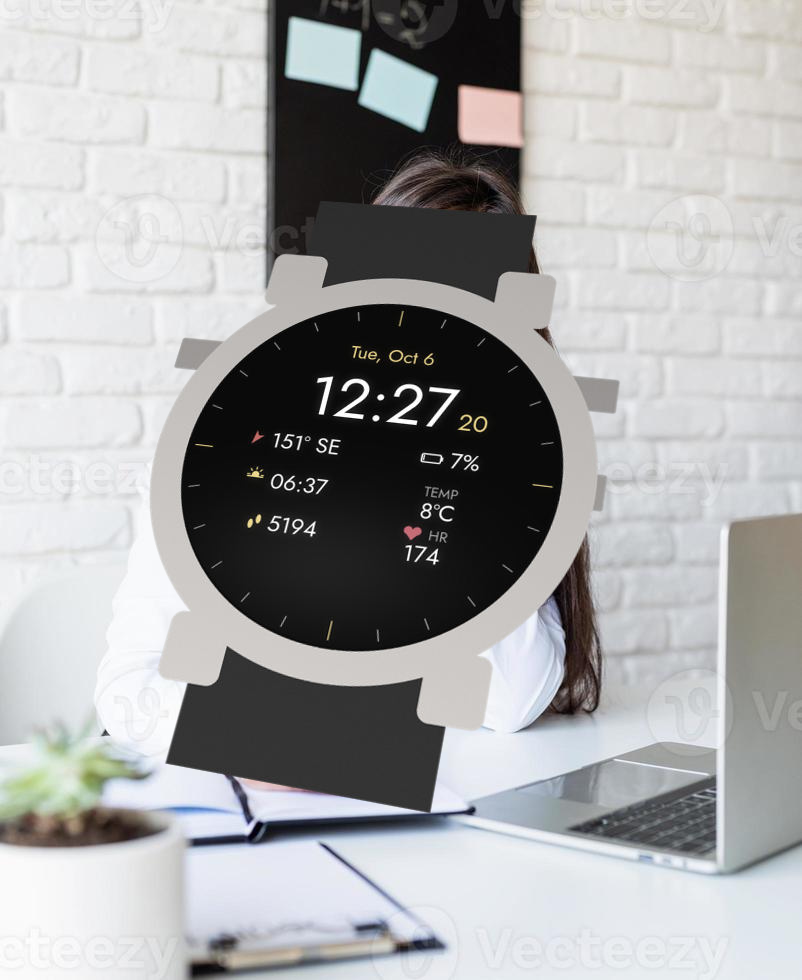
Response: 12:27:20
